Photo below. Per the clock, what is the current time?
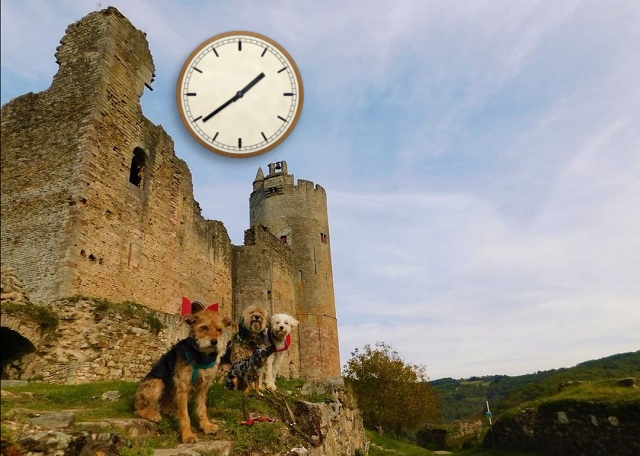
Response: 1:39
